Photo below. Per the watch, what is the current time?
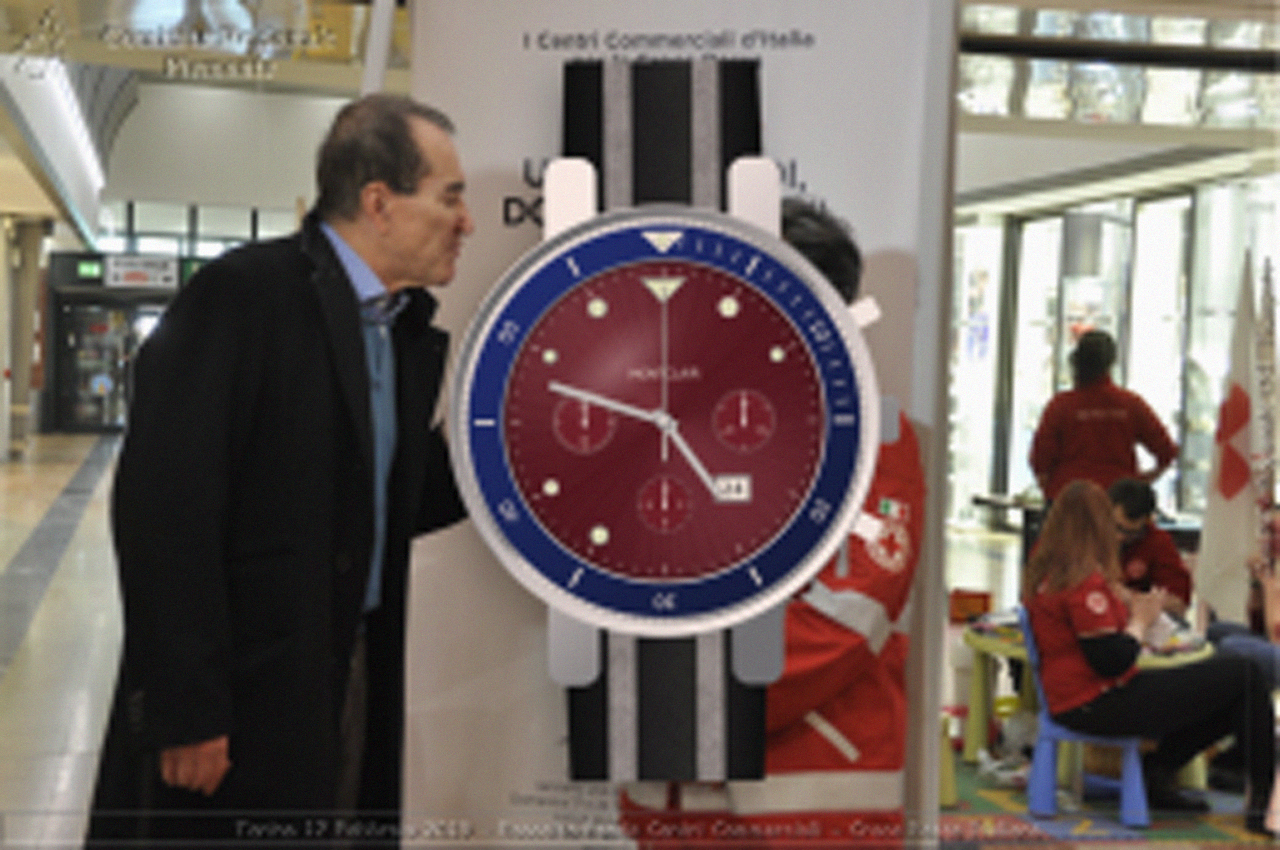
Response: 4:48
